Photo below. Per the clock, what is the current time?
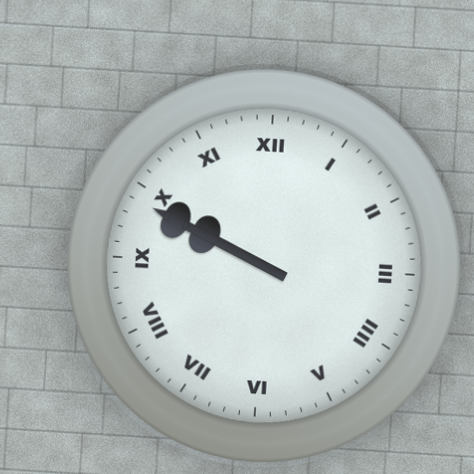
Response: 9:49
